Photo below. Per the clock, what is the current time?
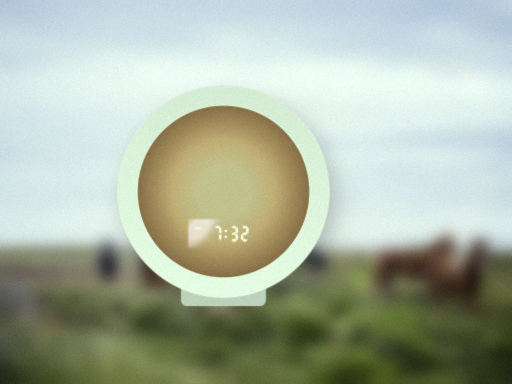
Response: 7:32
